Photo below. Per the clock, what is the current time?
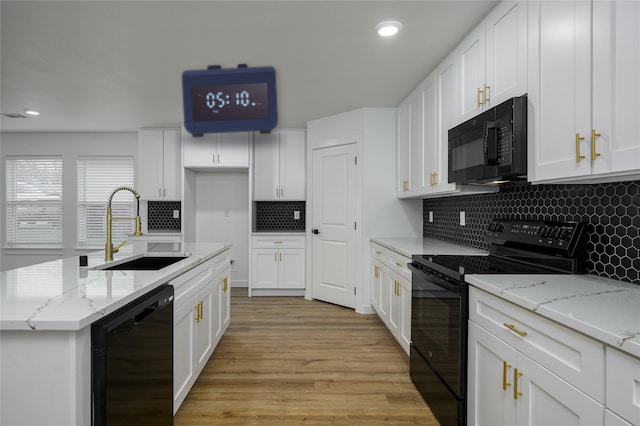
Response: 5:10
